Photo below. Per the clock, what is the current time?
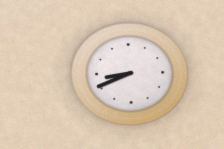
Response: 8:41
